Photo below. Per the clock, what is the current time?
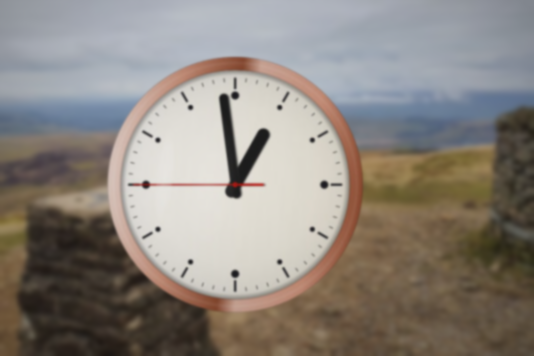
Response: 12:58:45
